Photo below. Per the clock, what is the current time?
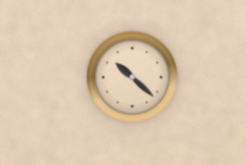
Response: 10:22
